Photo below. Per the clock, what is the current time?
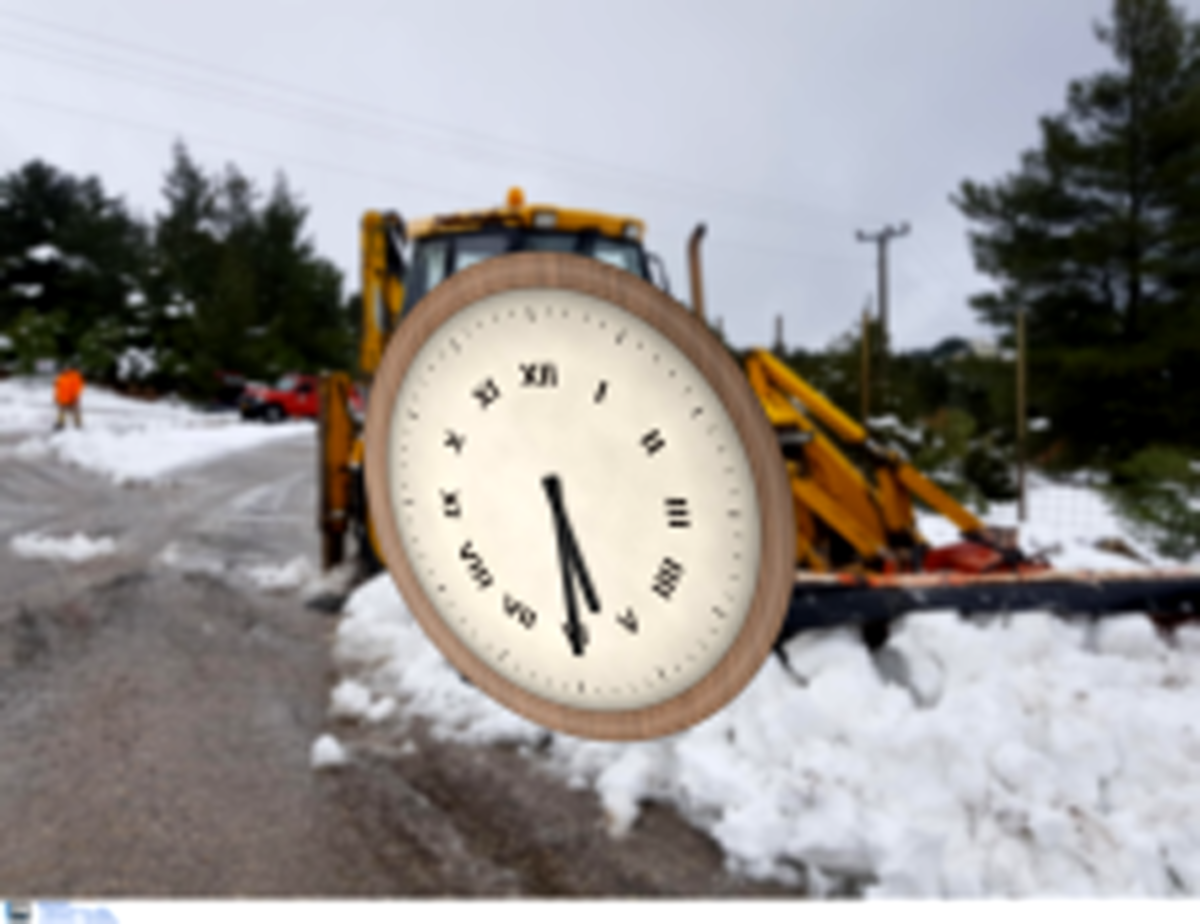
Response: 5:30
